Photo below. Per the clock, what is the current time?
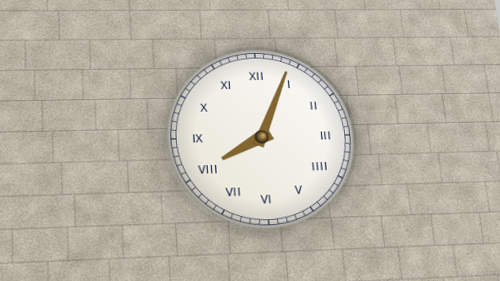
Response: 8:04
